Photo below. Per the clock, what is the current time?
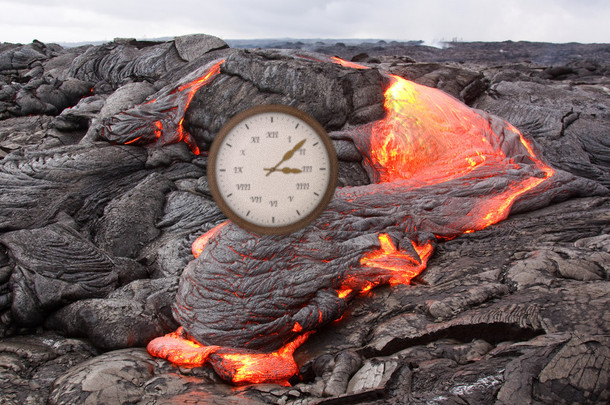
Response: 3:08
